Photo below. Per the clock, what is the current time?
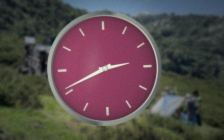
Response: 2:41
